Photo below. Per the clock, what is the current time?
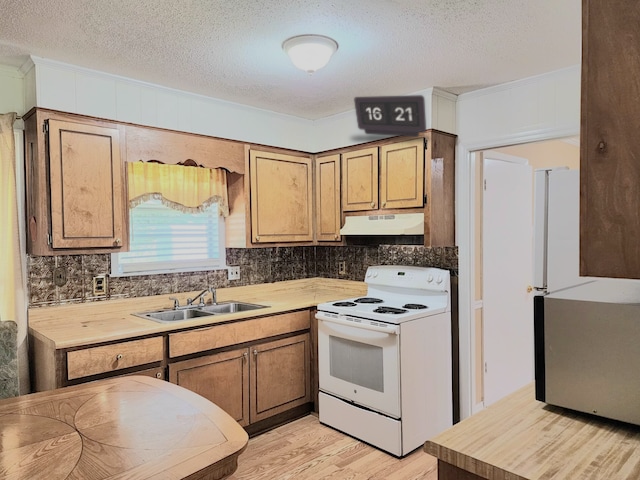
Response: 16:21
